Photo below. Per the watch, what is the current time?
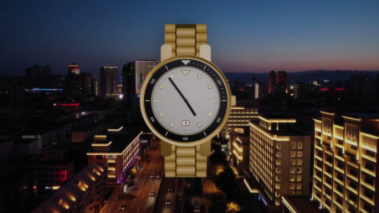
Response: 4:54
